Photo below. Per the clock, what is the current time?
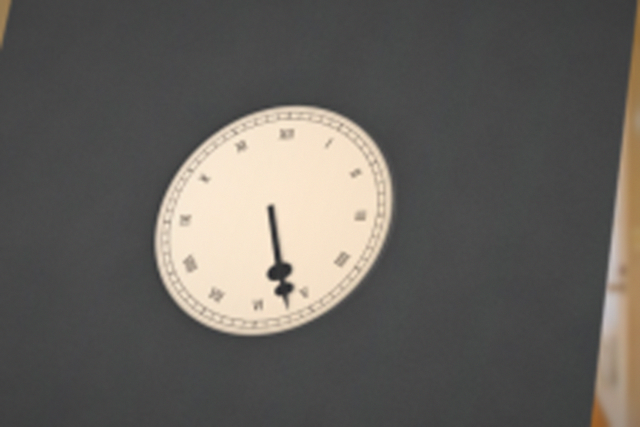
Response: 5:27
